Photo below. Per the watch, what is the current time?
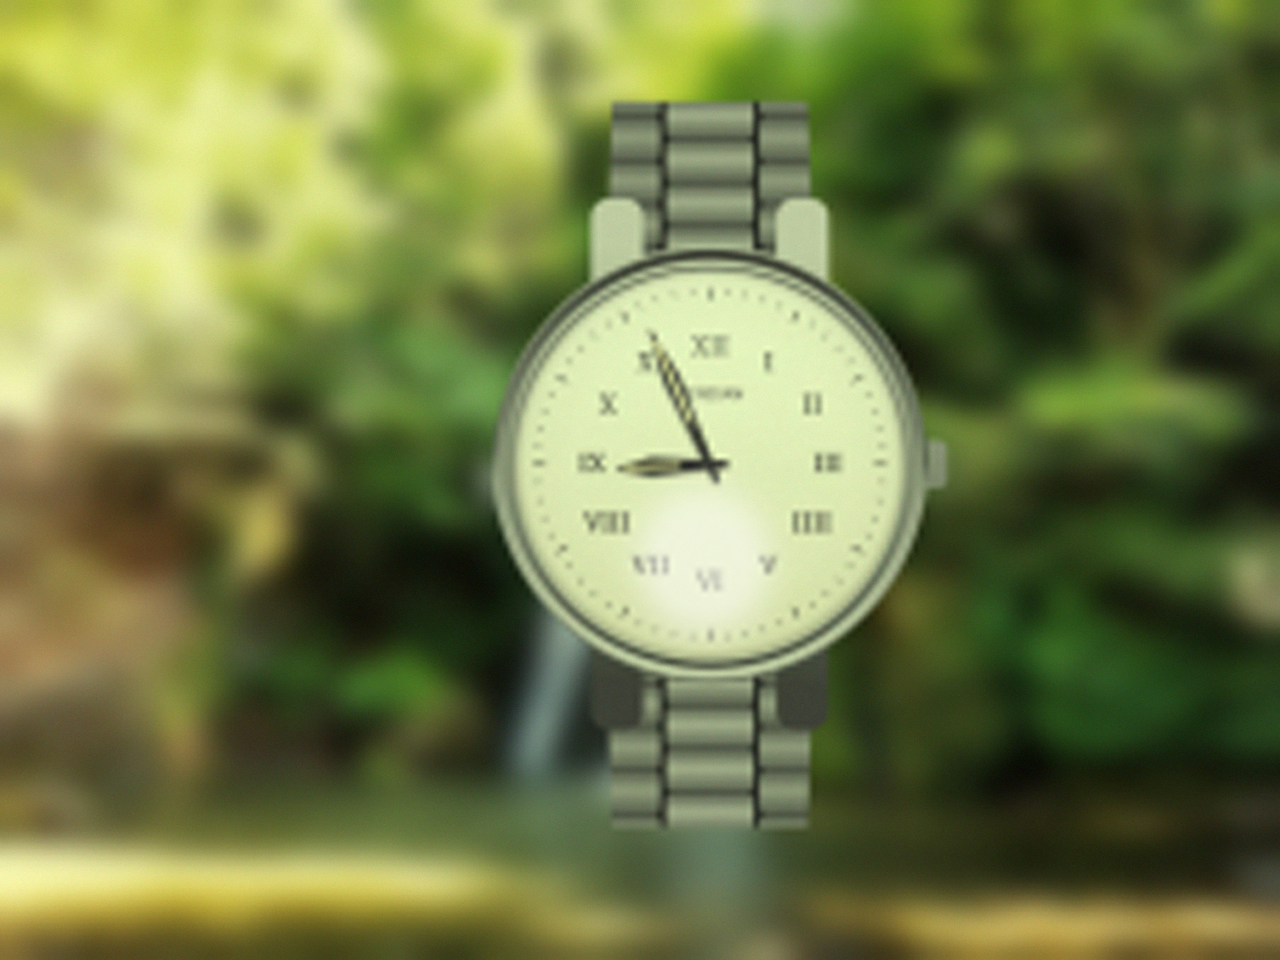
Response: 8:56
